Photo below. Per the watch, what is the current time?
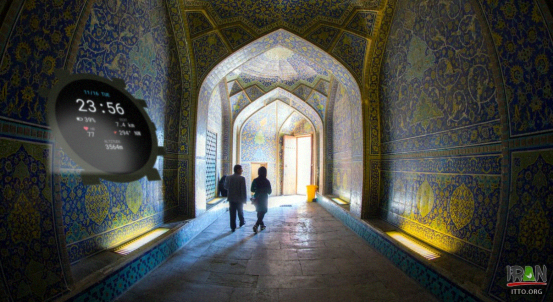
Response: 23:56
